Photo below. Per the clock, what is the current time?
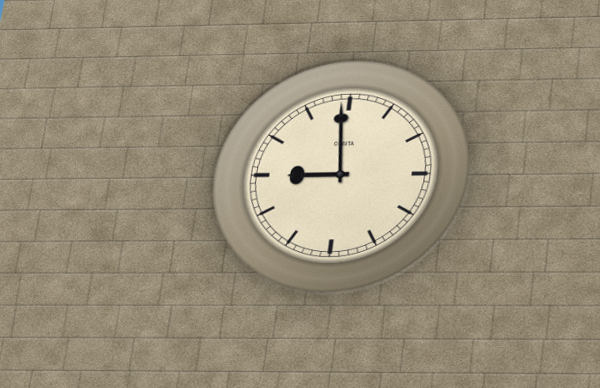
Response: 8:59
